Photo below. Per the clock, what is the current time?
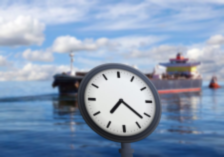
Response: 7:22
